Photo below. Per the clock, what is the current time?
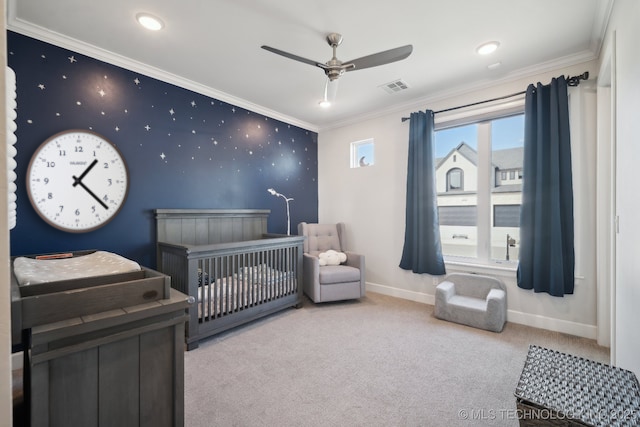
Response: 1:22
